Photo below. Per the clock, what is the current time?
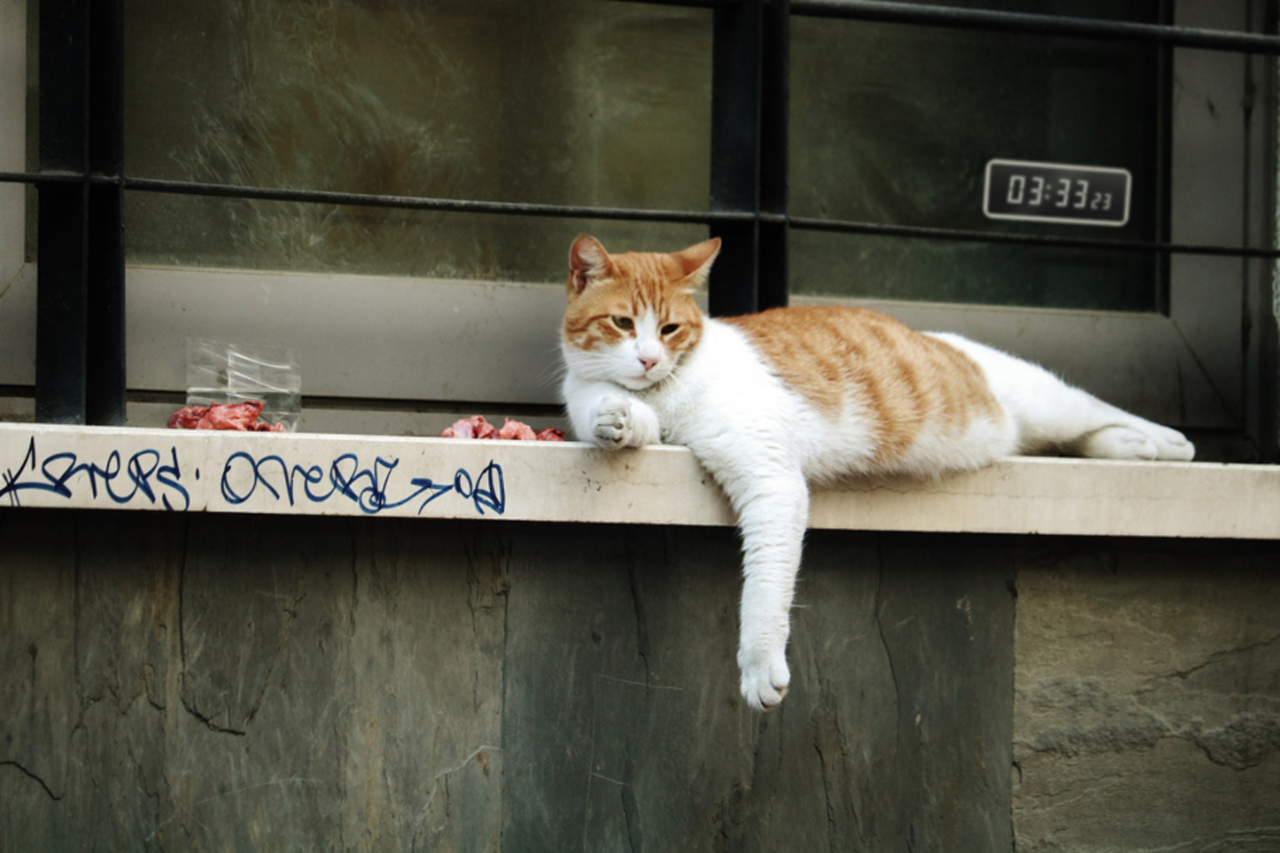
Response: 3:33
